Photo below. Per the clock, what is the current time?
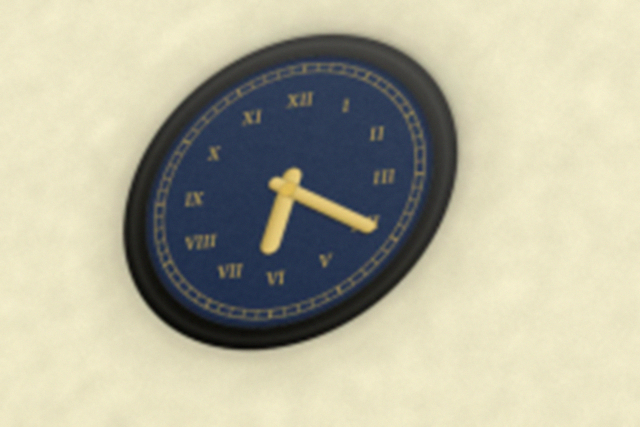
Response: 6:20
